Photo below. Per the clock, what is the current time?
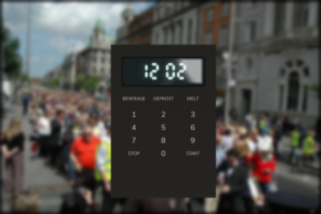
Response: 12:02
